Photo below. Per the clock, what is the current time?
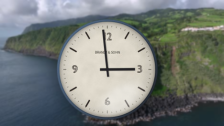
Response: 2:59
